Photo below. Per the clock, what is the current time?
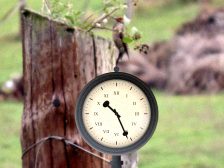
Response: 10:26
